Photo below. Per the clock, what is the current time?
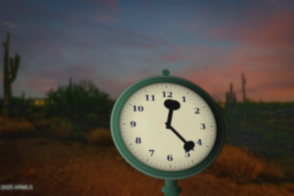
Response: 12:23
